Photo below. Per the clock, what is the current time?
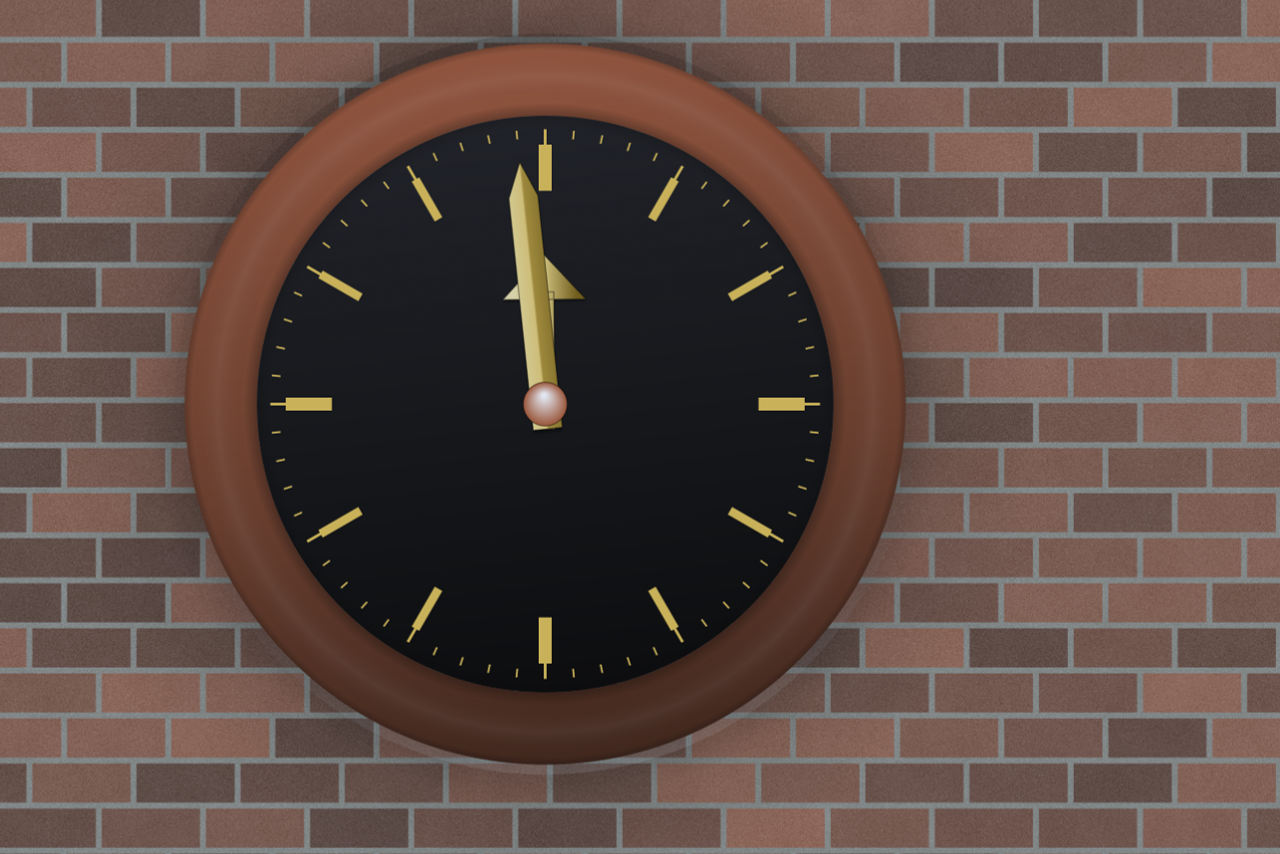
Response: 11:59
